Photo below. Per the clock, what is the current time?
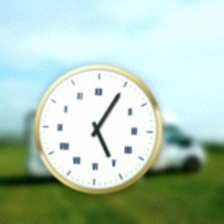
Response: 5:05
